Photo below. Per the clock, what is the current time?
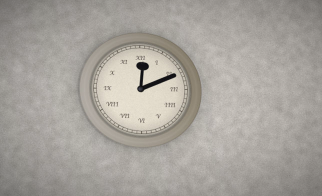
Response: 12:11
